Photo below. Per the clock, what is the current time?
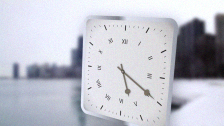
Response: 5:20
